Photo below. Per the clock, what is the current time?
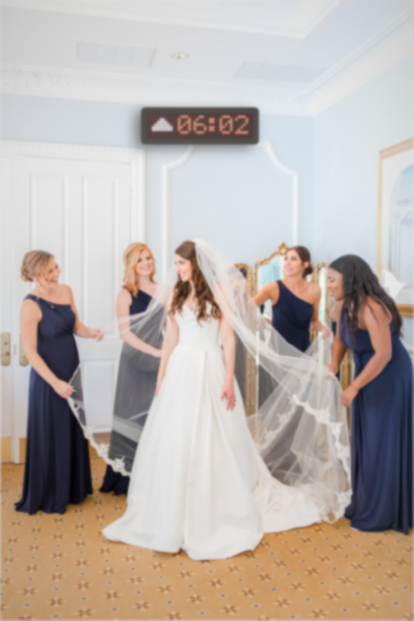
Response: 6:02
